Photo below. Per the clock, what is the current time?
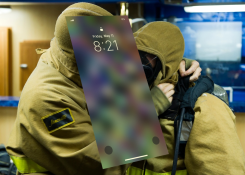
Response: 8:21
